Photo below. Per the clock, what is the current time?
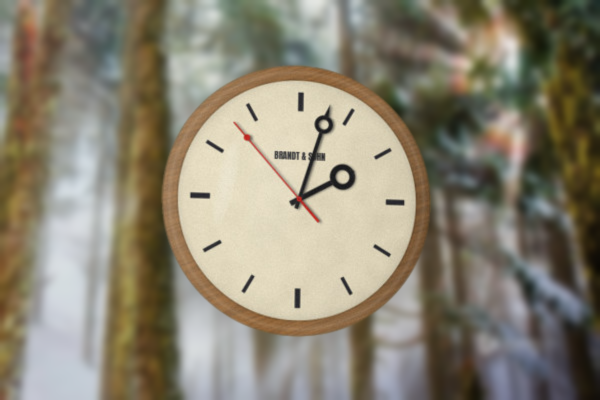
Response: 2:02:53
